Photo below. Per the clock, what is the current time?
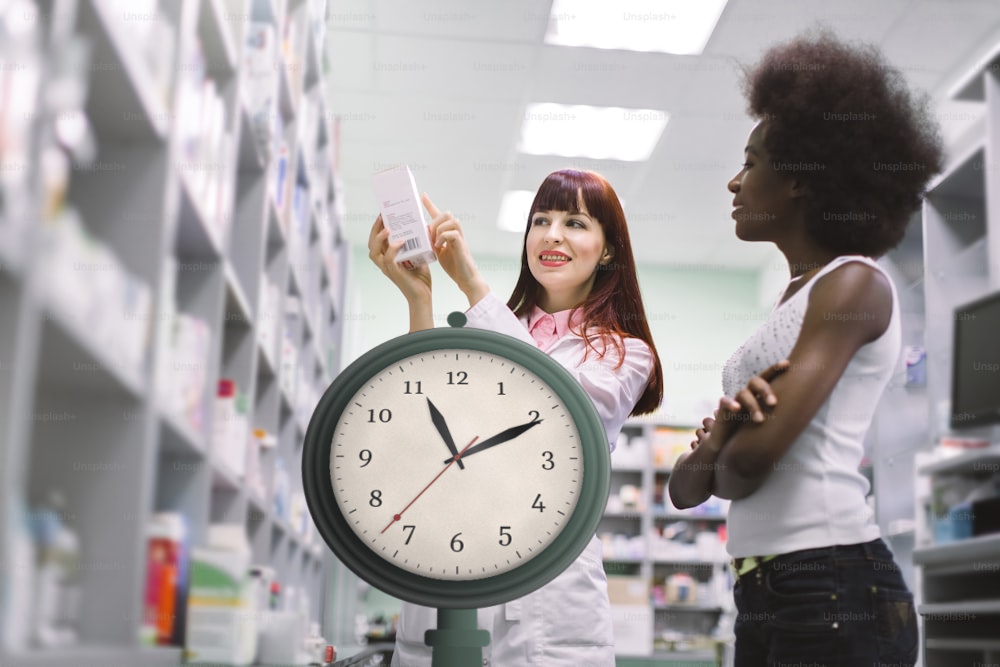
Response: 11:10:37
